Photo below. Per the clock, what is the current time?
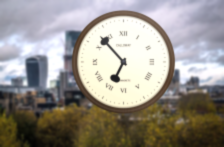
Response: 6:53
